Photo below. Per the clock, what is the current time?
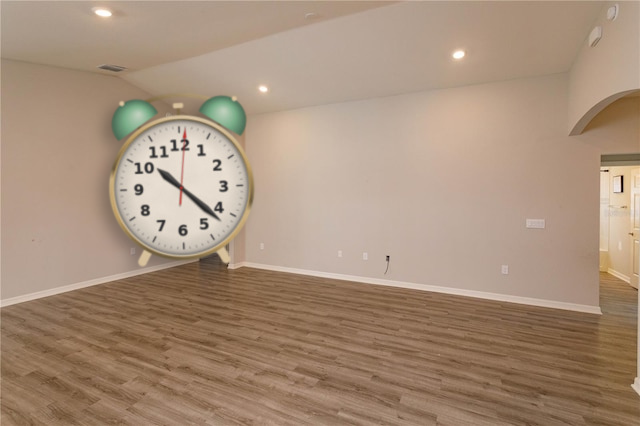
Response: 10:22:01
